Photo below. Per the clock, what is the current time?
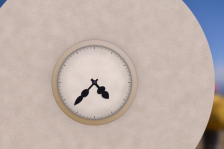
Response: 4:37
